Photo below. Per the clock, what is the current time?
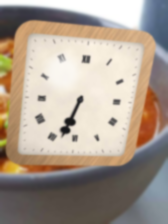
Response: 6:33
